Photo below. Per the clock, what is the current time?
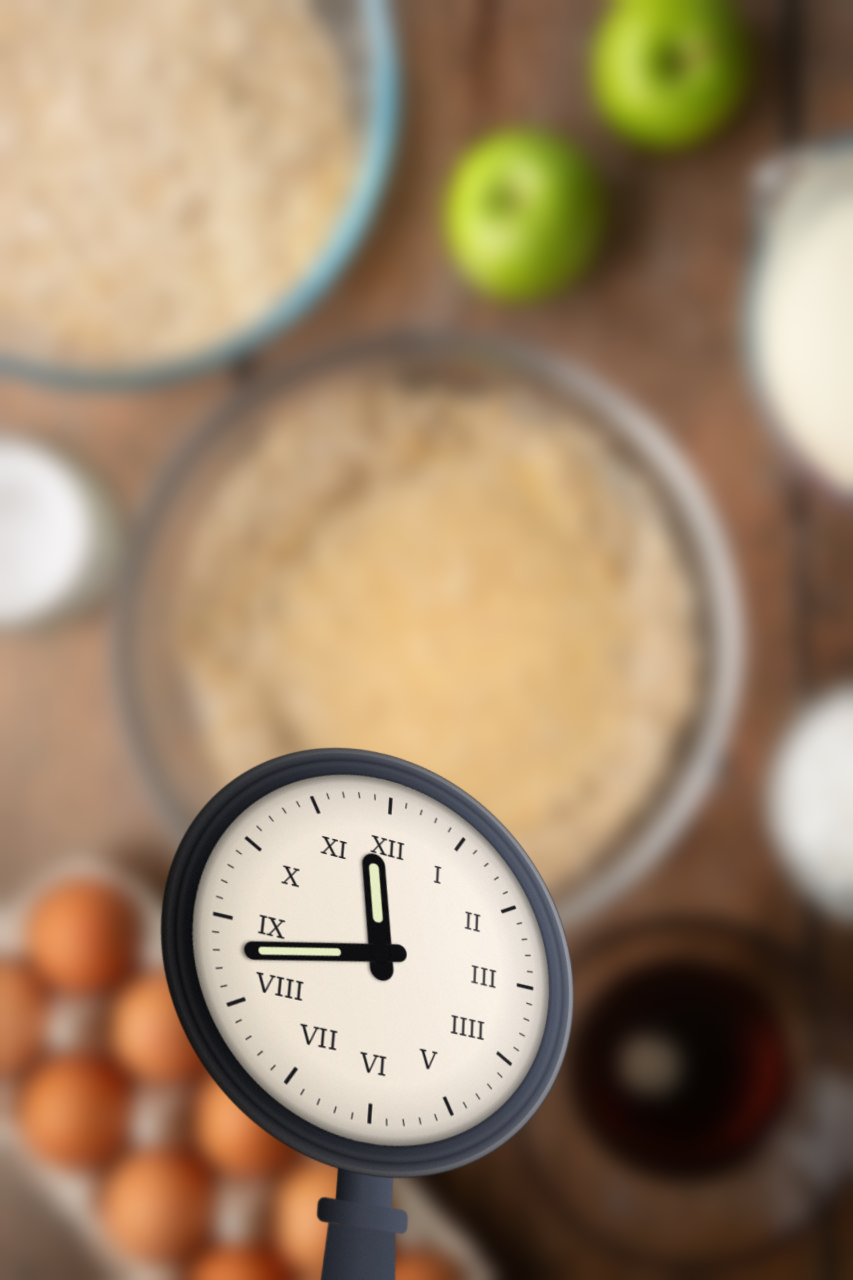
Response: 11:43
